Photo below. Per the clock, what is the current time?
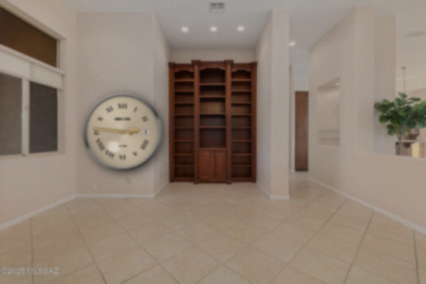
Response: 2:46
